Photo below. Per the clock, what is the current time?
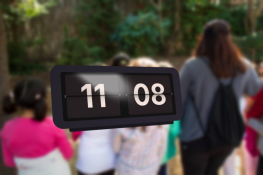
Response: 11:08
